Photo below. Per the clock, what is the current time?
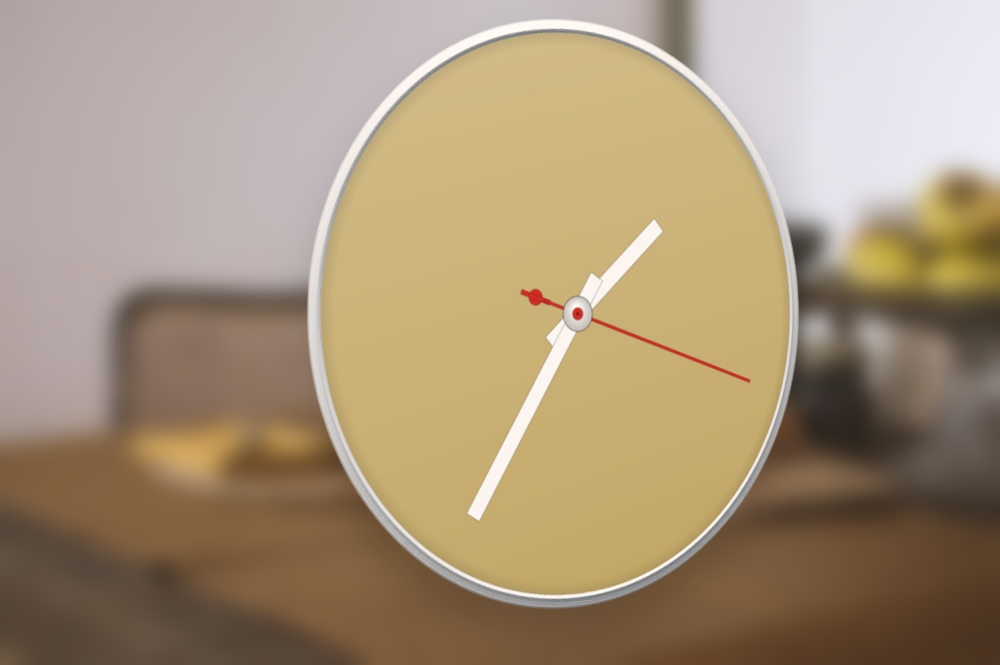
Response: 1:35:18
